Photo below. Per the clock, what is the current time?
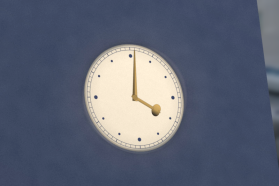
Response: 4:01
